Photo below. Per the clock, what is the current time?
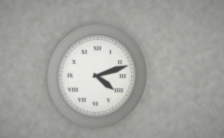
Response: 4:12
